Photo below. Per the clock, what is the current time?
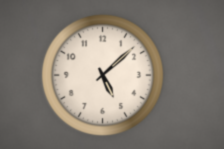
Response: 5:08
